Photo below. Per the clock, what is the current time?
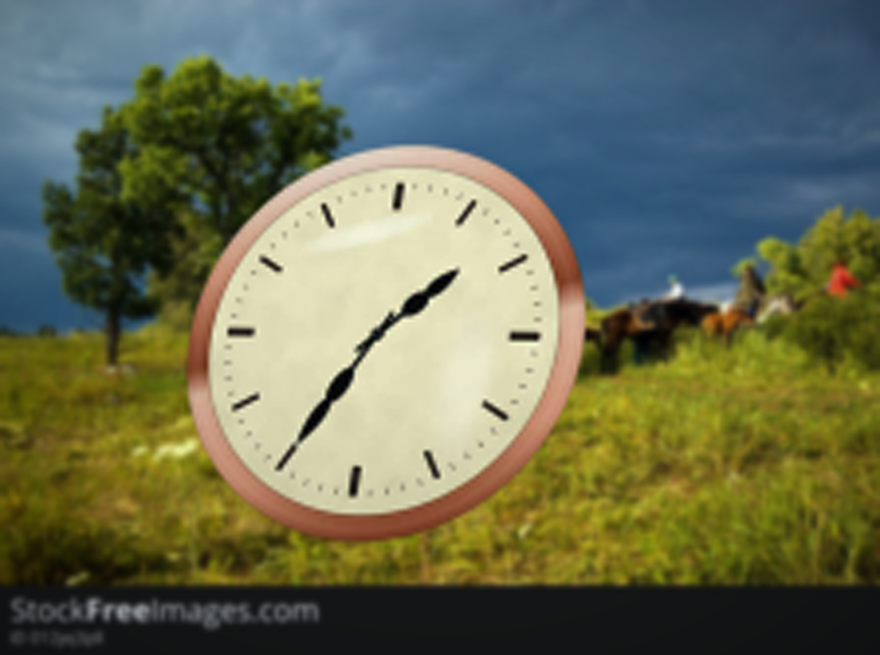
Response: 1:35
